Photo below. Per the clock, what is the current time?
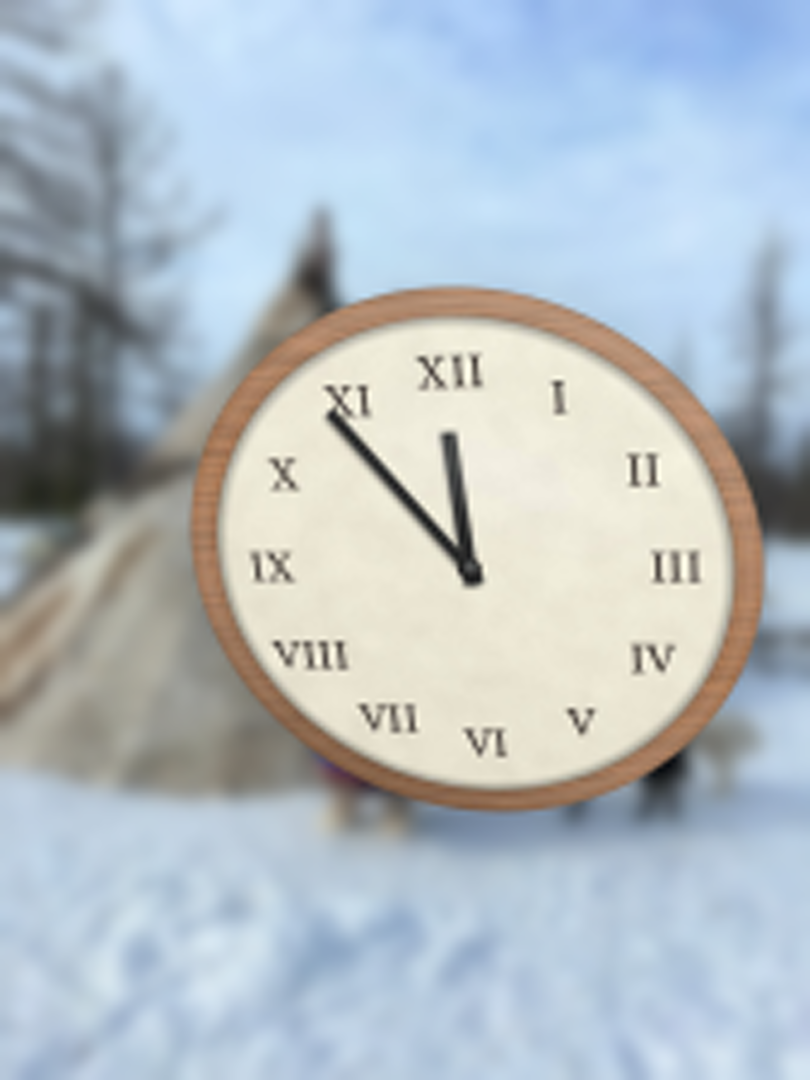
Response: 11:54
